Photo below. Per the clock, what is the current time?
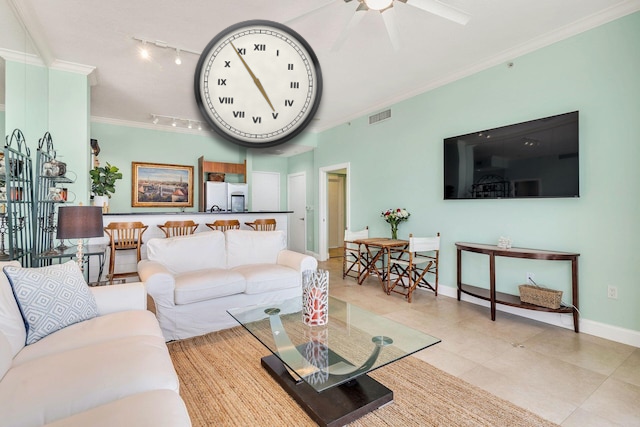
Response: 4:54
